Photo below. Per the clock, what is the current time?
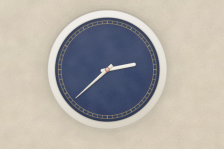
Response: 2:38
